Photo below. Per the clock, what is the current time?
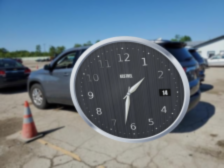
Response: 1:32
